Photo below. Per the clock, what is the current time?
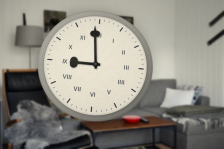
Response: 8:59
